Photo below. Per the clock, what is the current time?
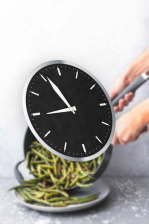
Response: 8:56
